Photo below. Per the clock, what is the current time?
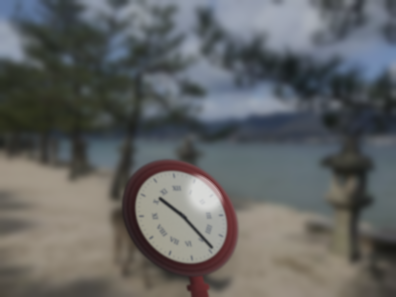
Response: 10:24
